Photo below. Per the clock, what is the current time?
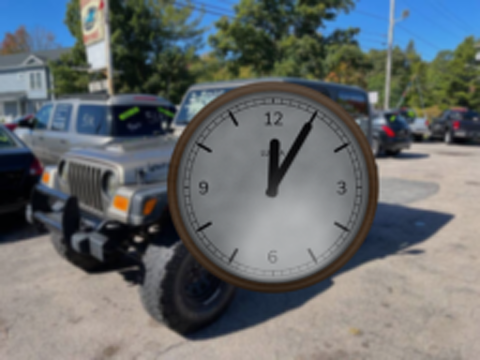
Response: 12:05
